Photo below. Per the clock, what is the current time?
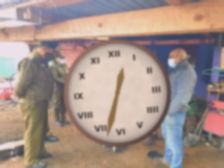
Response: 12:33
